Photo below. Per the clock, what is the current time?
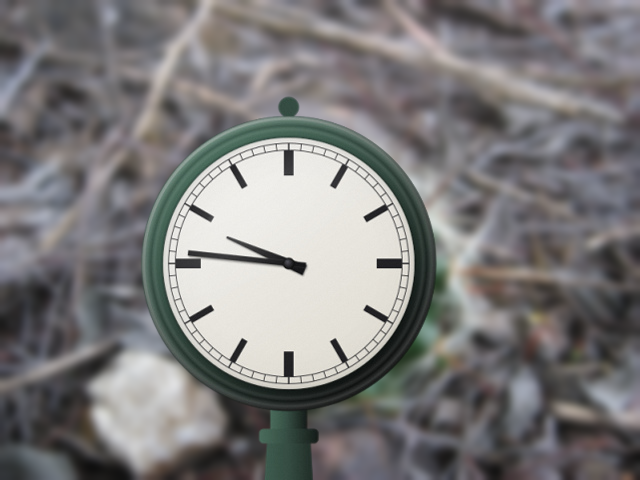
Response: 9:46
